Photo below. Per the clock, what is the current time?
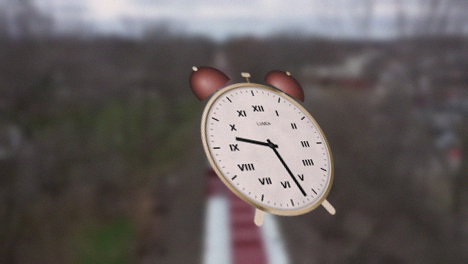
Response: 9:27
